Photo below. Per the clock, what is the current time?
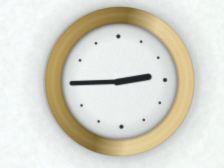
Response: 2:45
